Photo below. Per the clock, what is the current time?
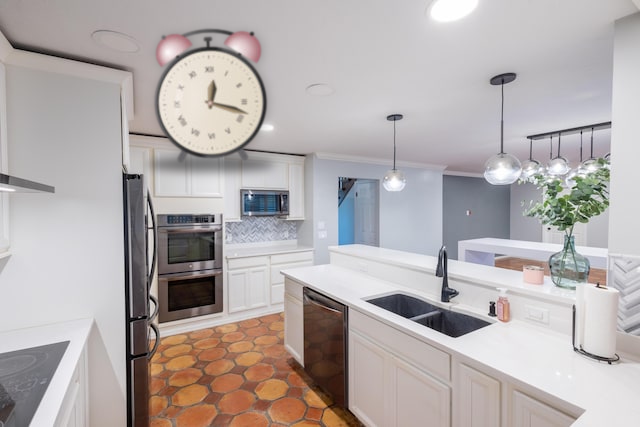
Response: 12:18
